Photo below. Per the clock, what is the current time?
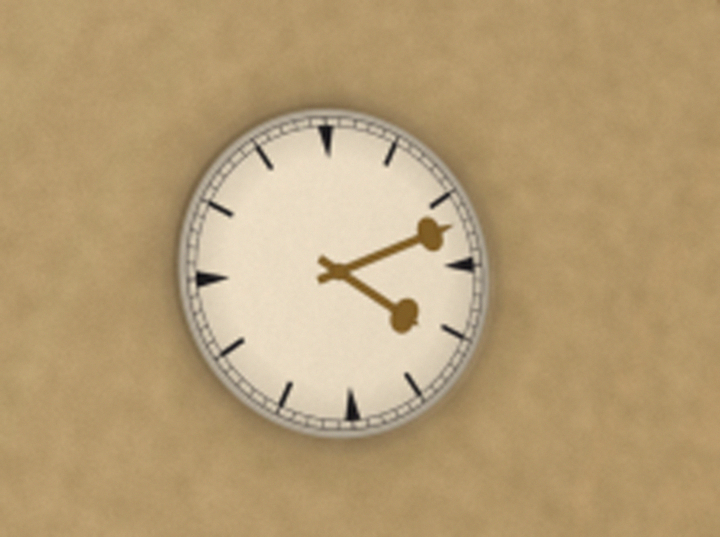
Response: 4:12
